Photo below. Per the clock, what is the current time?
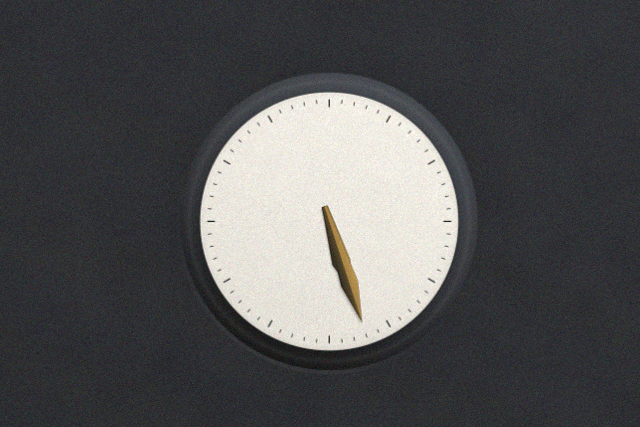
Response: 5:27
